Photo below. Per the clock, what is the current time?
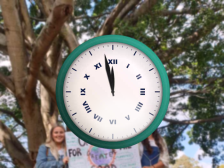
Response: 11:58
